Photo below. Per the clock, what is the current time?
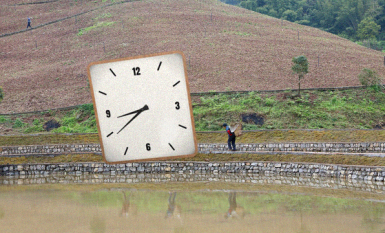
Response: 8:39
